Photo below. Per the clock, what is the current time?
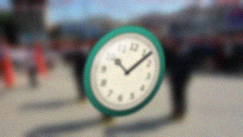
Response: 10:07
